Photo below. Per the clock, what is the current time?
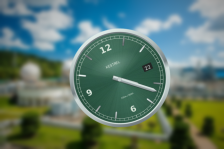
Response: 4:22
